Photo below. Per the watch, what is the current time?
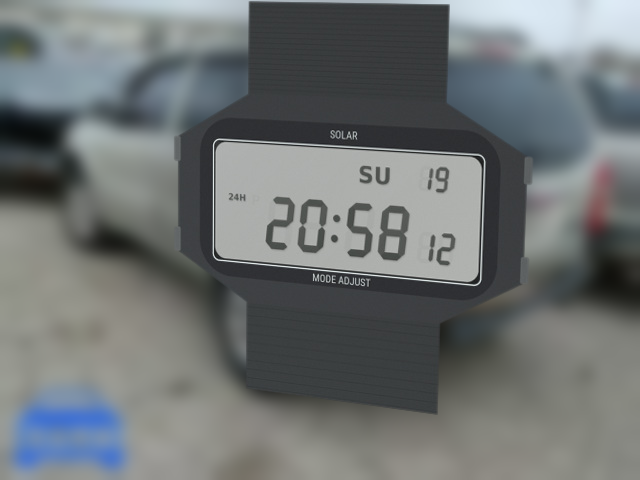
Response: 20:58:12
